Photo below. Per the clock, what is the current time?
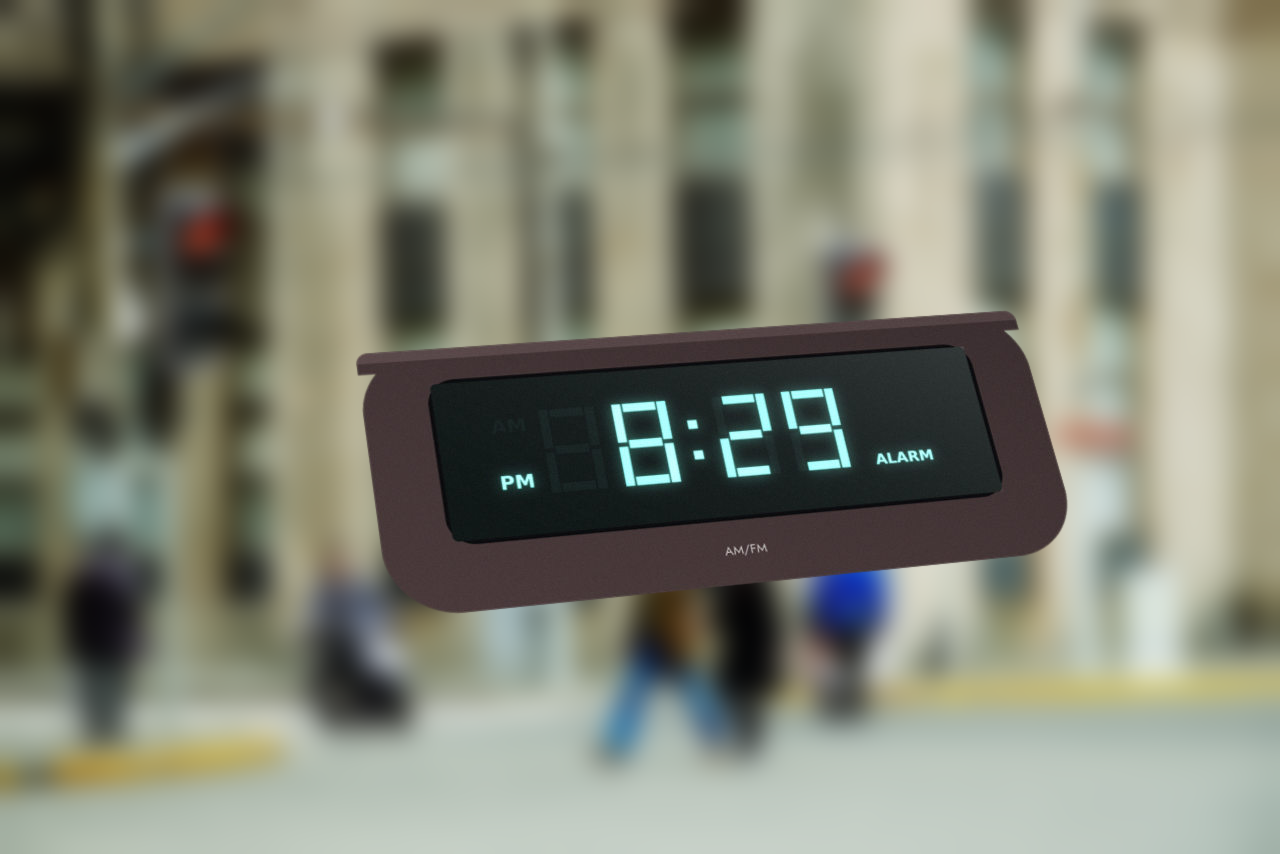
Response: 8:29
